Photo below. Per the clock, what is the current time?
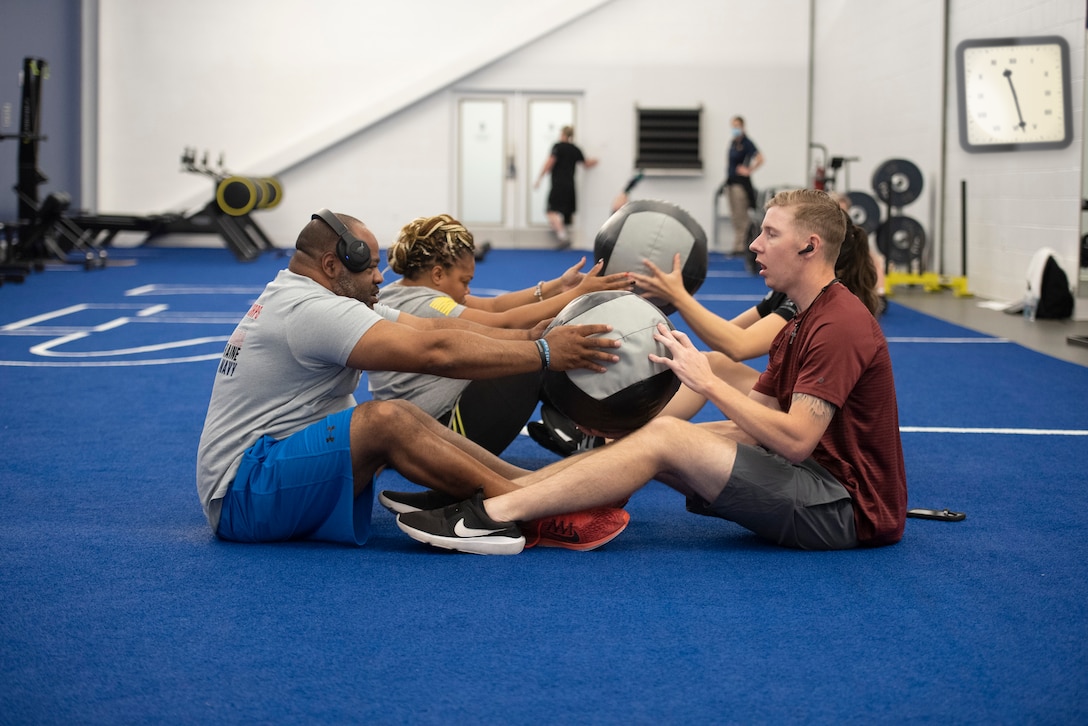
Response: 11:28
